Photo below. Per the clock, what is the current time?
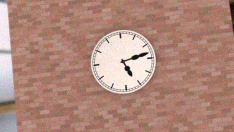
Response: 5:13
